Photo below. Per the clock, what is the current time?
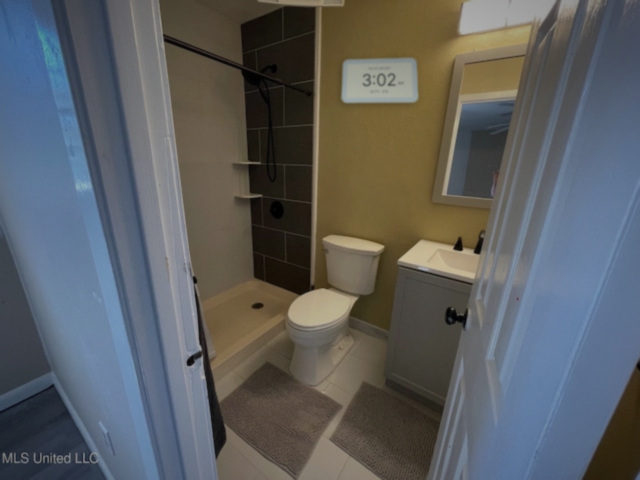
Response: 3:02
